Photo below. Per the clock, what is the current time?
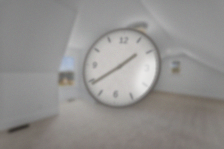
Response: 1:39
